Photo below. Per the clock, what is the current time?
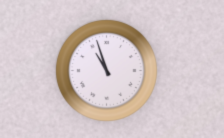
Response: 10:57
